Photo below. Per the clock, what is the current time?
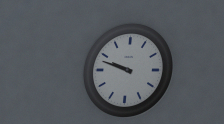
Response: 9:48
